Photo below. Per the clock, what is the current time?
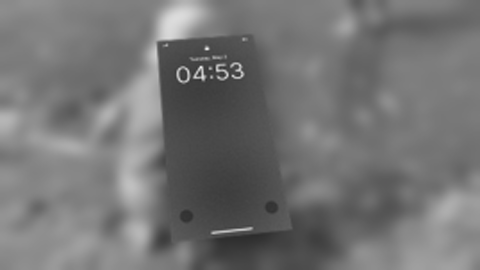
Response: 4:53
